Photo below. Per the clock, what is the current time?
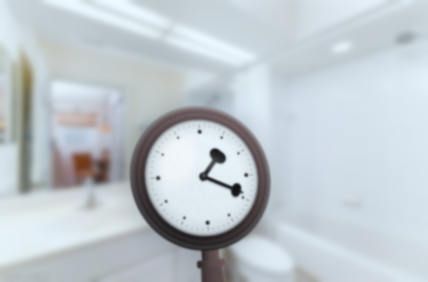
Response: 1:19
